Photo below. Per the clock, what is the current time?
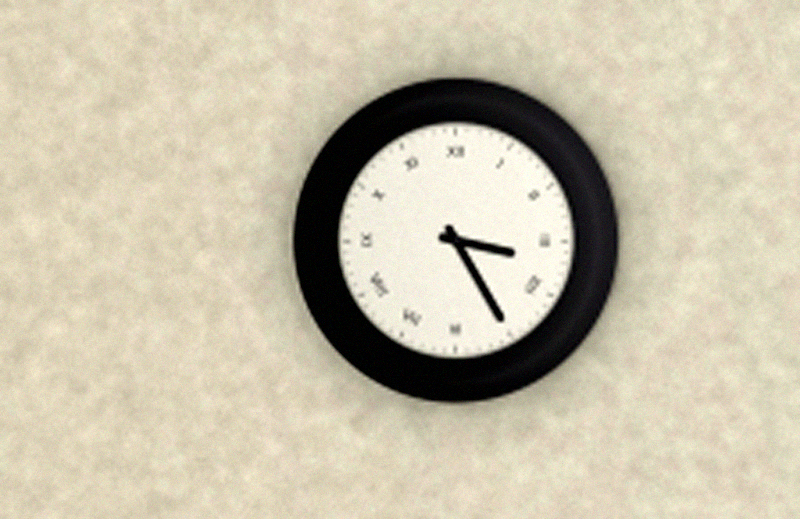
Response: 3:25
